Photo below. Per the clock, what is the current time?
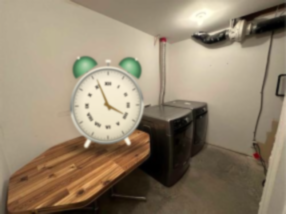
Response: 3:56
